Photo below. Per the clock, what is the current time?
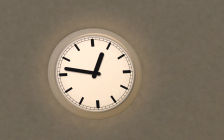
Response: 12:47
